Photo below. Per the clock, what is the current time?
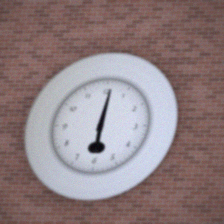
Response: 6:01
